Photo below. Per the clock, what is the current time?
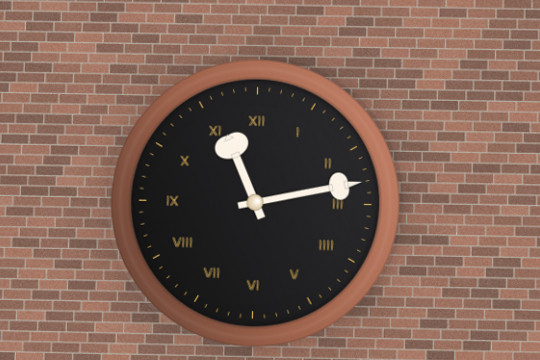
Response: 11:13
